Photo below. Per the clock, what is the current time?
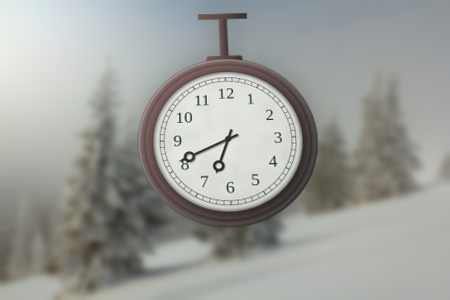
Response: 6:41
